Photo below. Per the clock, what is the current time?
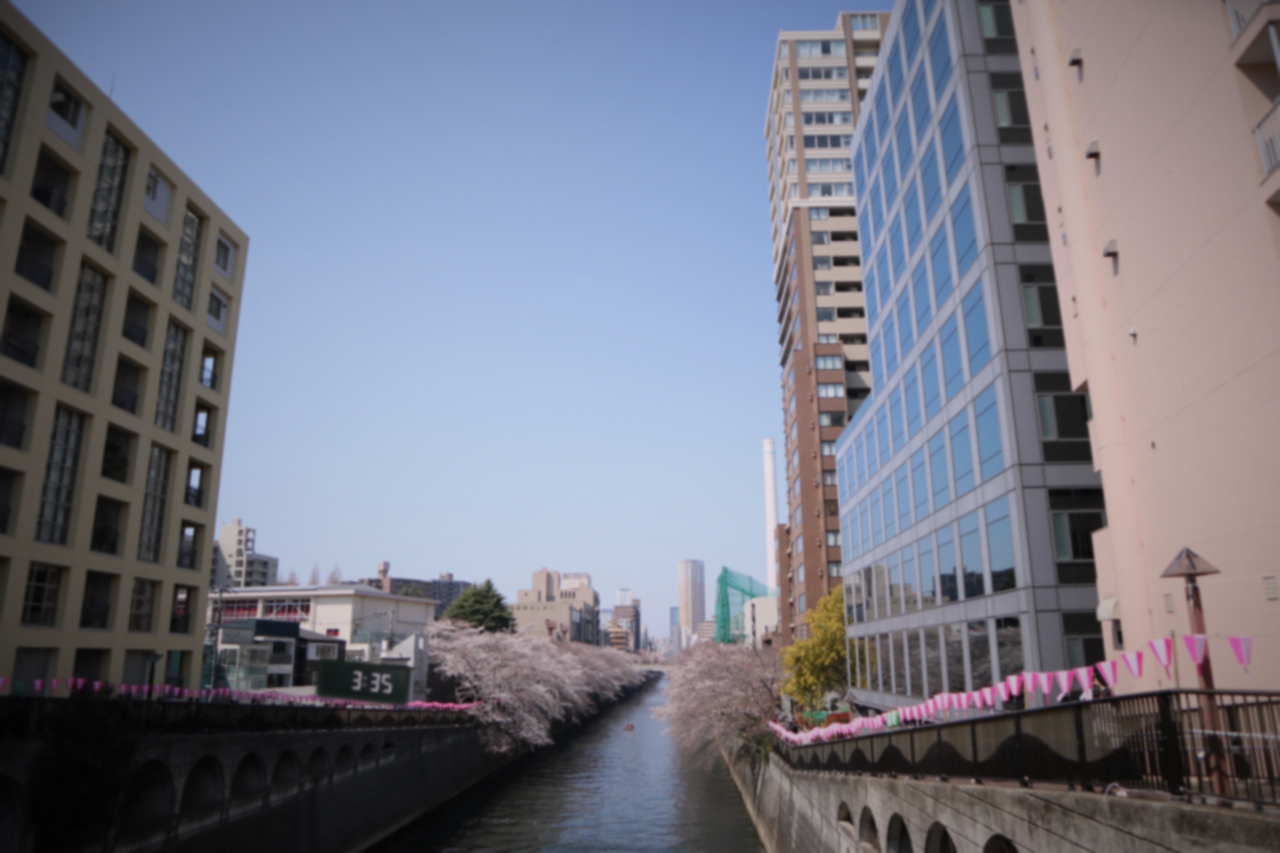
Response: 3:35
